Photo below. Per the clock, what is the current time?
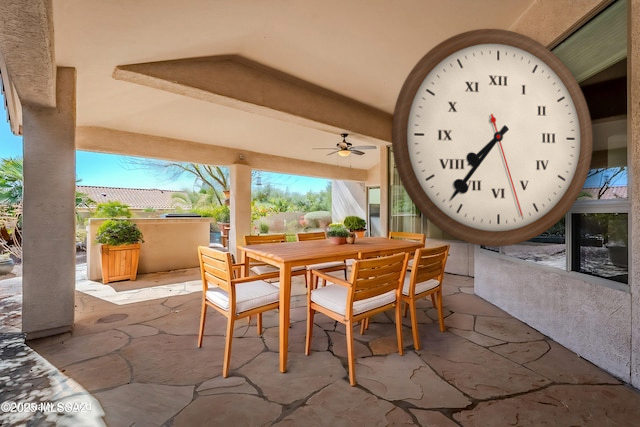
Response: 7:36:27
